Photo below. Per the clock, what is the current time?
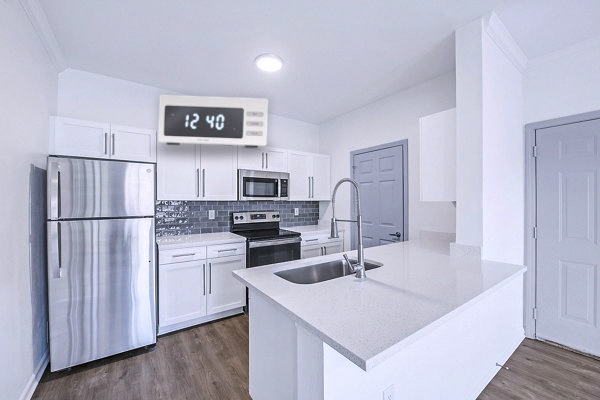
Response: 12:40
